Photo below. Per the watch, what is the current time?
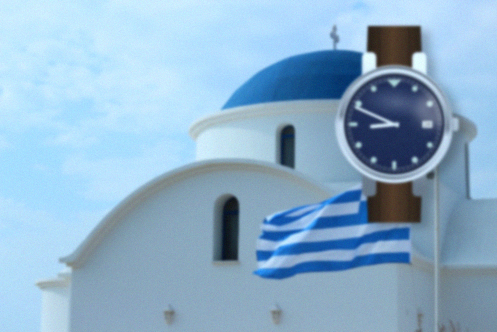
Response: 8:49
